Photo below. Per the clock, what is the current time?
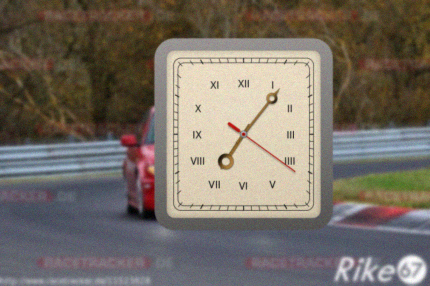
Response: 7:06:21
